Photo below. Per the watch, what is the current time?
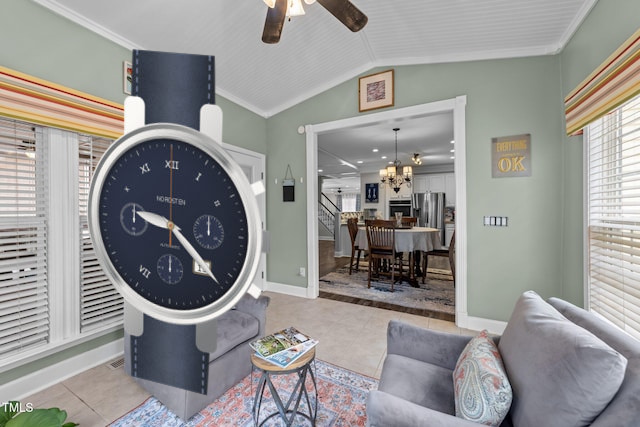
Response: 9:22
